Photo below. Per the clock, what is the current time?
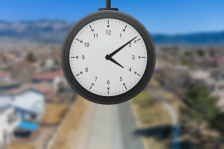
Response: 4:09
